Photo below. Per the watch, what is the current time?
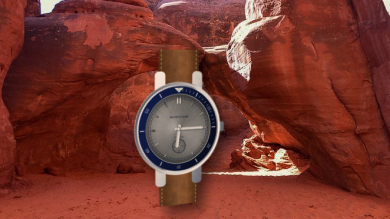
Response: 6:15
